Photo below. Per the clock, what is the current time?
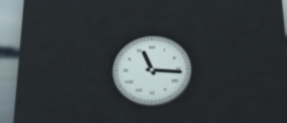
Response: 11:16
